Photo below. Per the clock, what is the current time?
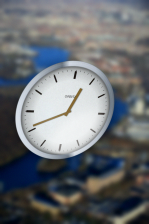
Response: 12:41
